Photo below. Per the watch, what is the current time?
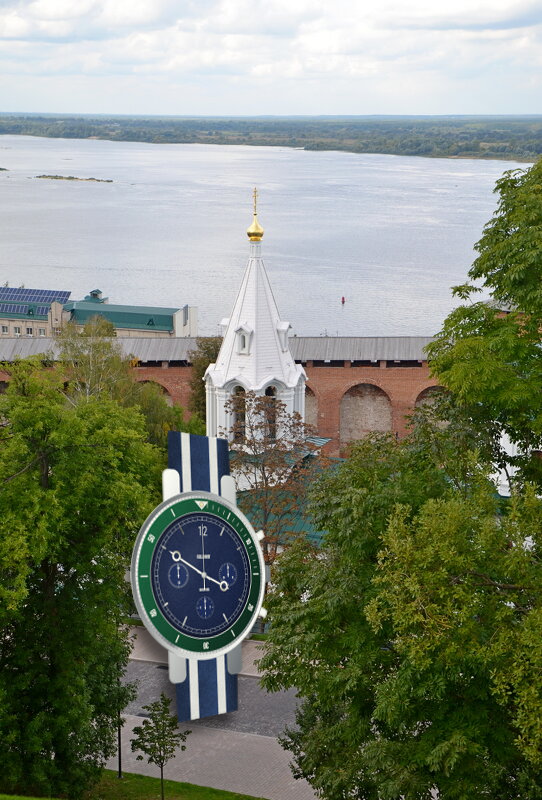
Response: 3:50
